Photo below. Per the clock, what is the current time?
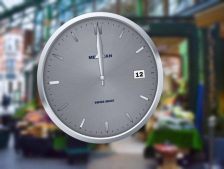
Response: 12:00
